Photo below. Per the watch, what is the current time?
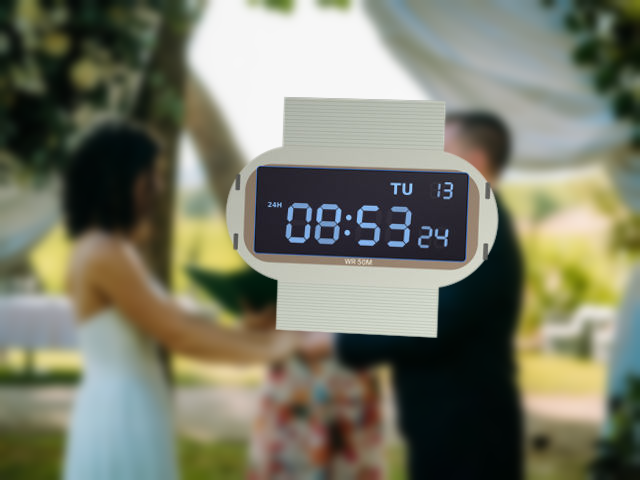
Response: 8:53:24
